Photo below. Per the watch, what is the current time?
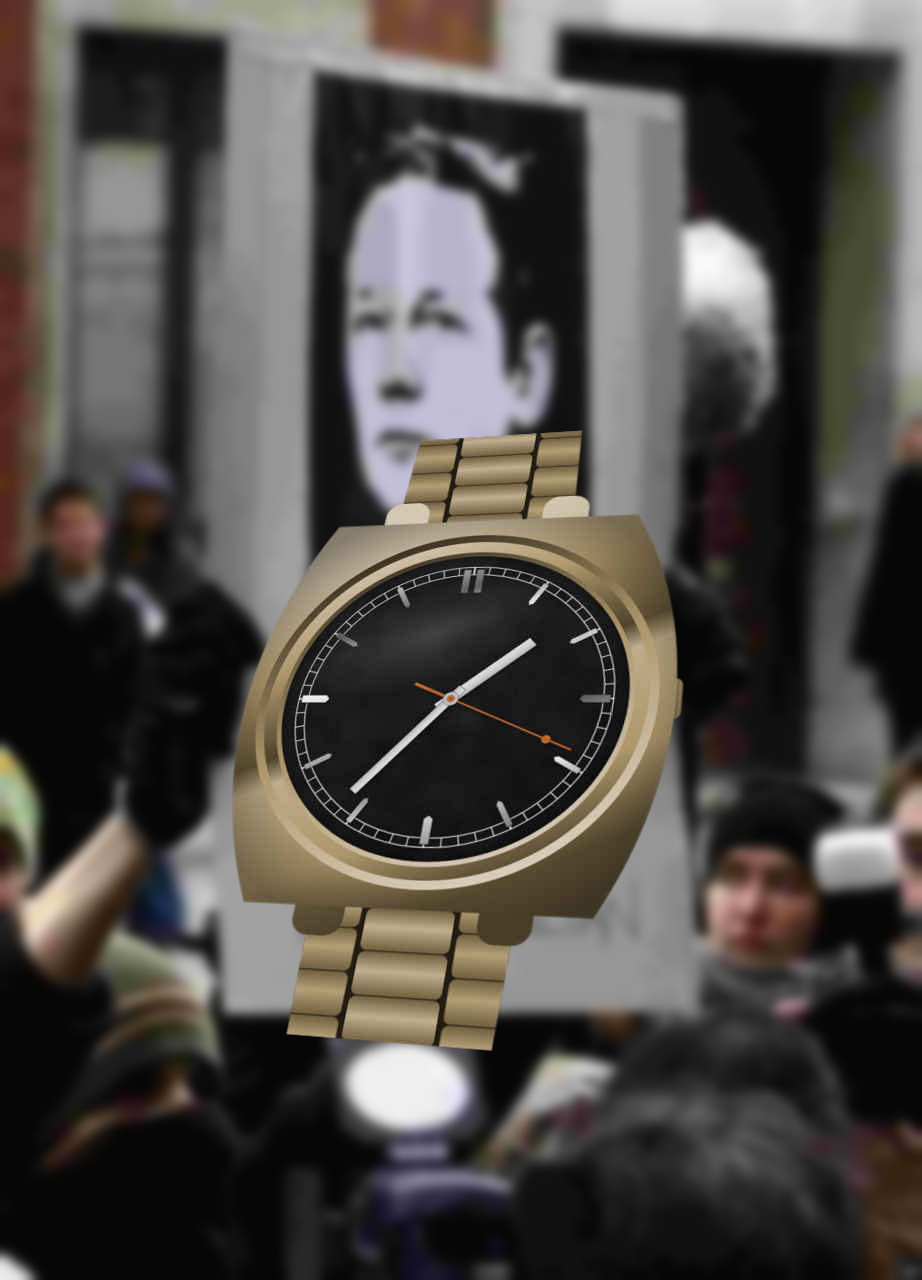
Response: 1:36:19
